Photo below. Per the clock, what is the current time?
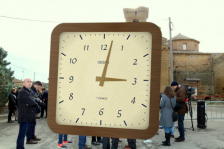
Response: 3:02
